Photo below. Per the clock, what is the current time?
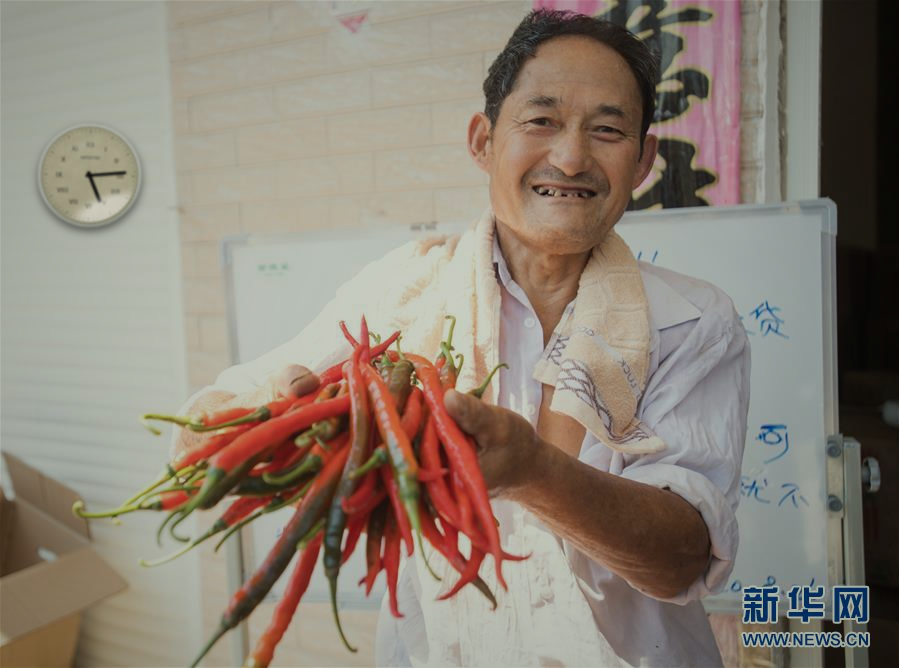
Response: 5:14
